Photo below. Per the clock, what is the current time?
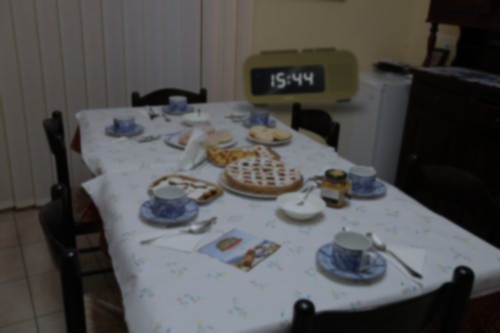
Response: 15:44
